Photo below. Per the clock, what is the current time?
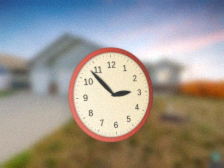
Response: 2:53
